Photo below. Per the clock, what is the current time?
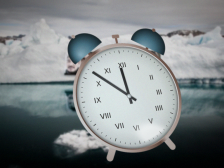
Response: 11:52
